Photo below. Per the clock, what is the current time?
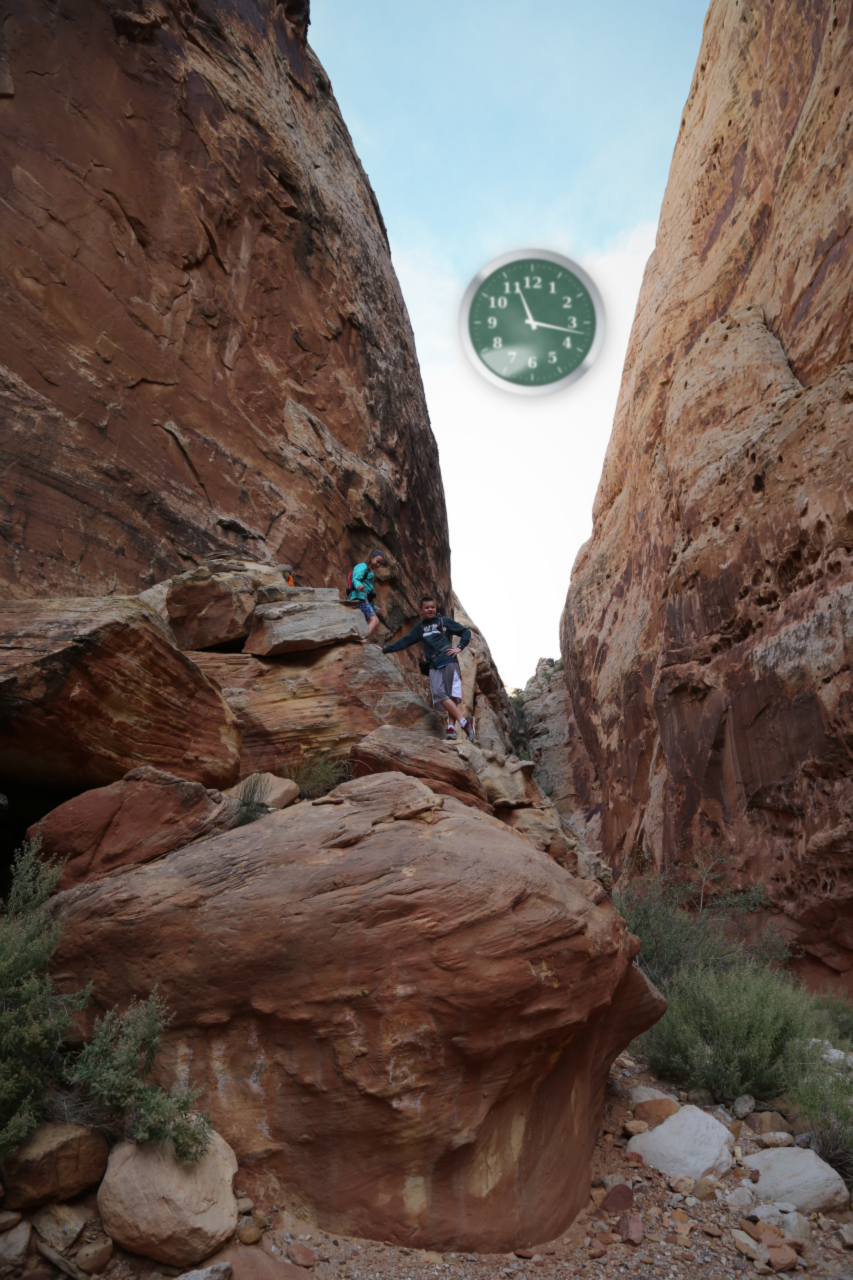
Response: 11:17
